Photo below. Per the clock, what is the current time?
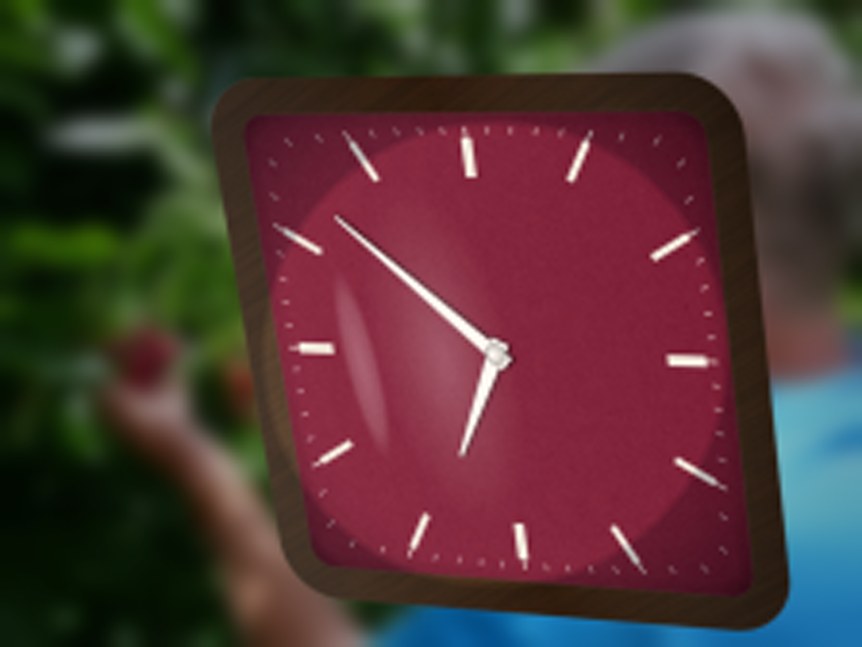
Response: 6:52
